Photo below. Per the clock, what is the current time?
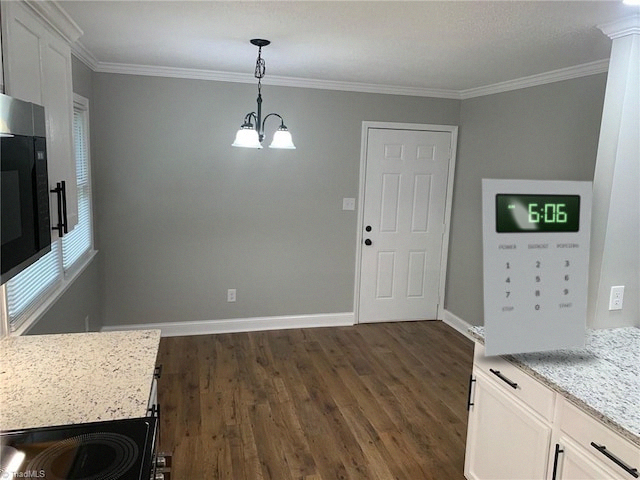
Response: 6:06
